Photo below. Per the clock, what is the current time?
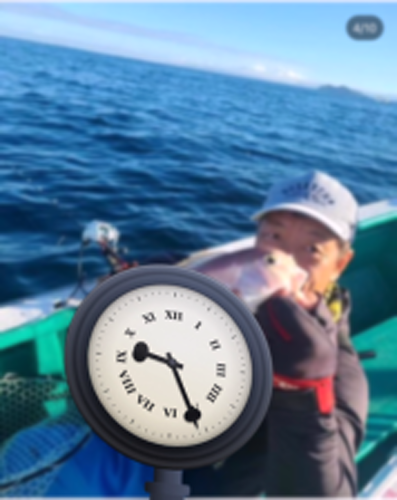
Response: 9:26
